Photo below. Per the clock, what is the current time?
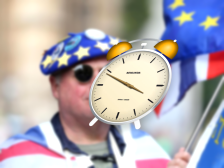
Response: 3:49
